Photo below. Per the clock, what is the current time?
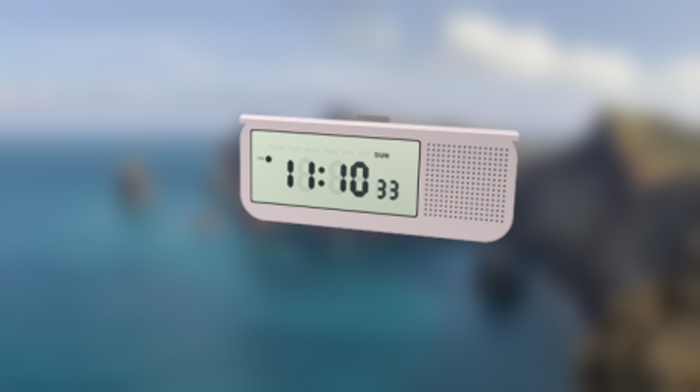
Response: 11:10:33
